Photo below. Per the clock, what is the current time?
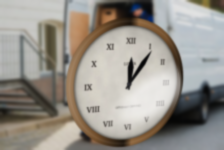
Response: 12:06
